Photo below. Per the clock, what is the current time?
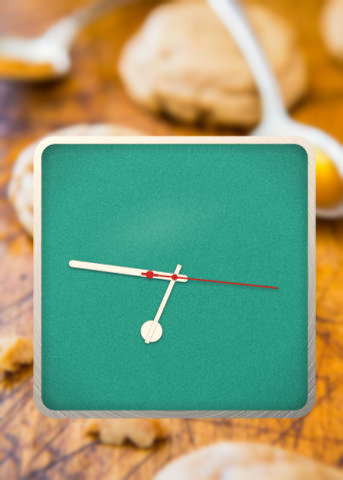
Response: 6:46:16
